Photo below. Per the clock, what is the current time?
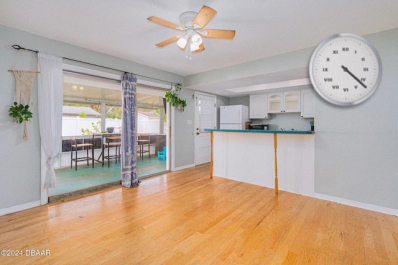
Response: 4:22
